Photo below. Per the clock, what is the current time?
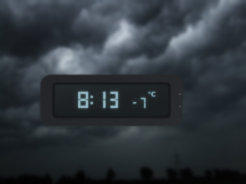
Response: 8:13
